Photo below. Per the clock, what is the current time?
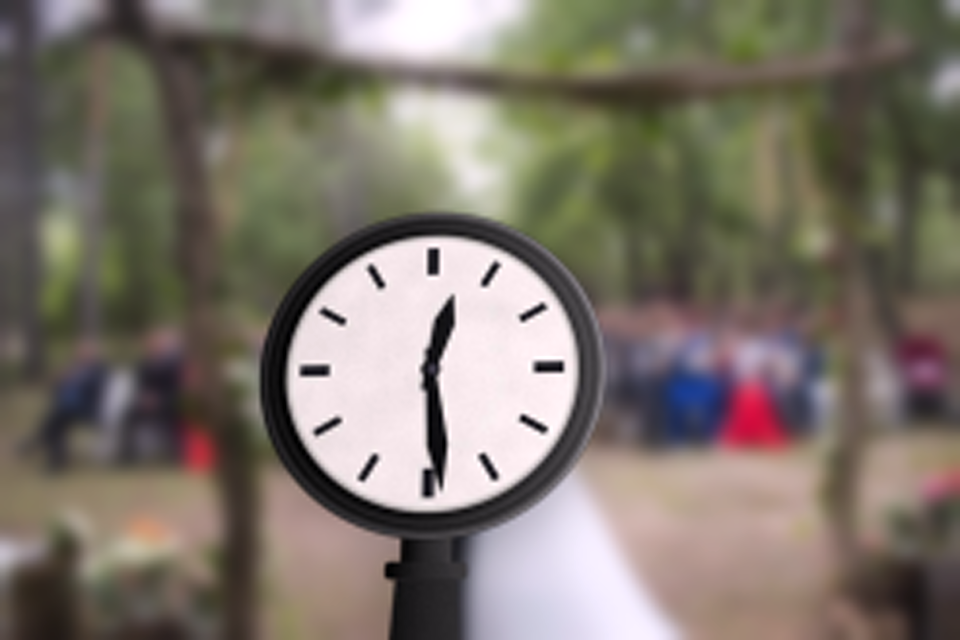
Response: 12:29
